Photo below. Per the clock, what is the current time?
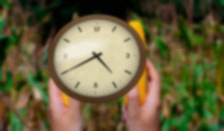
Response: 4:40
